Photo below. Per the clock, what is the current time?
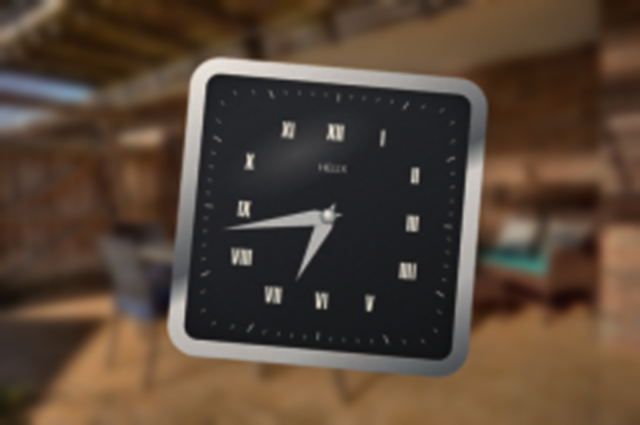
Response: 6:43
